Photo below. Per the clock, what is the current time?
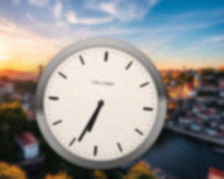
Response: 6:34
